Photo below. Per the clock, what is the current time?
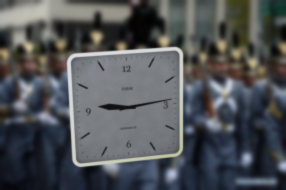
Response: 9:14
